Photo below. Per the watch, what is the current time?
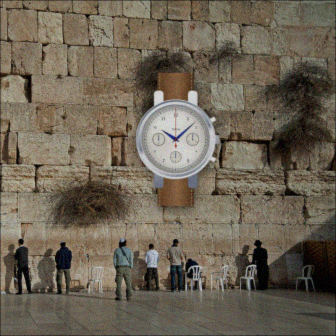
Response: 10:08
